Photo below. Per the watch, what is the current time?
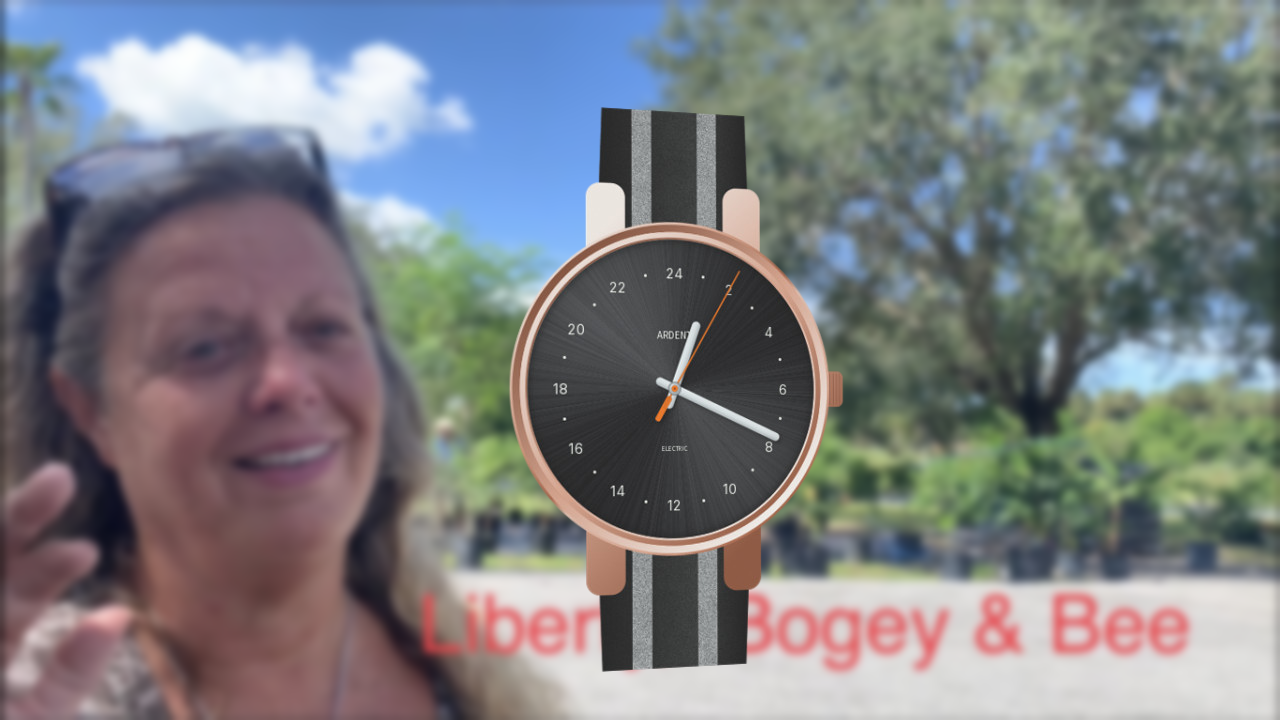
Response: 1:19:05
